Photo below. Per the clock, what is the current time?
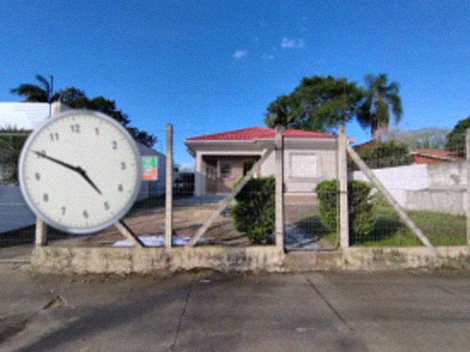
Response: 4:50
